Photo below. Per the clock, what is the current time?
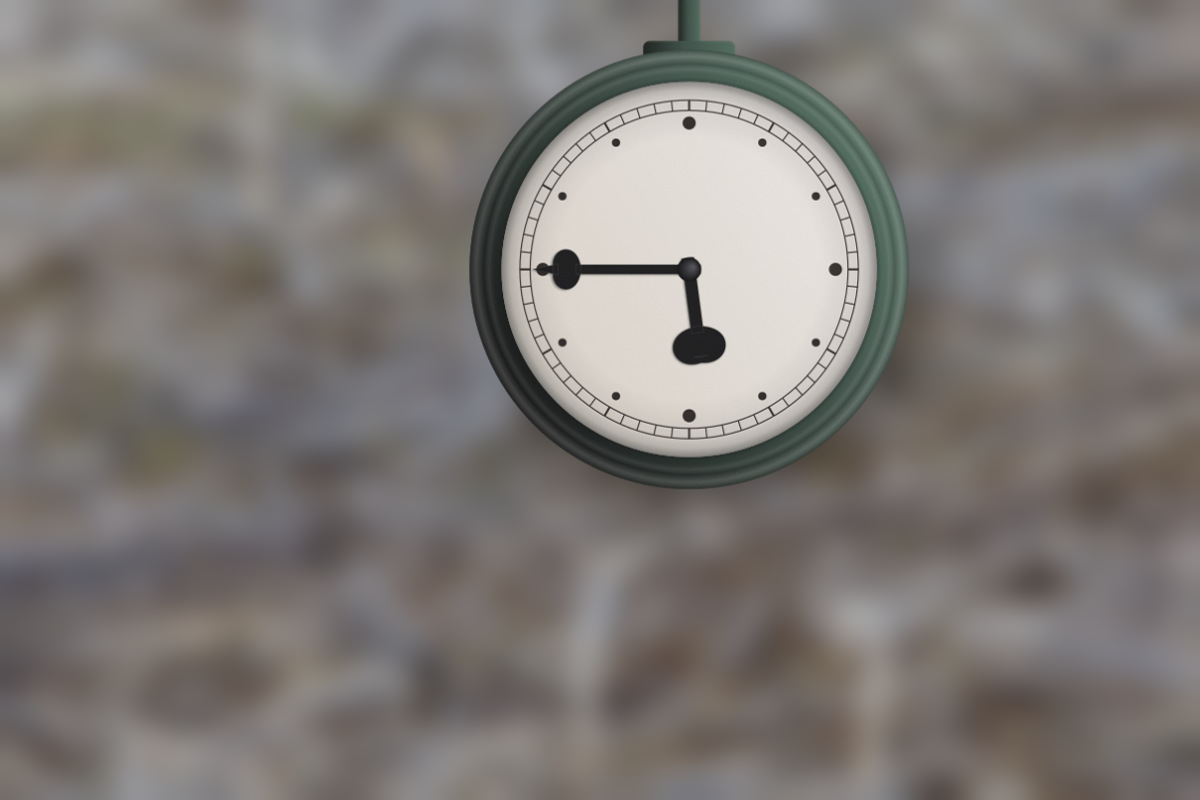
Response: 5:45
